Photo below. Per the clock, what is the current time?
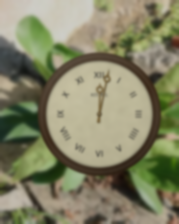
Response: 12:02
